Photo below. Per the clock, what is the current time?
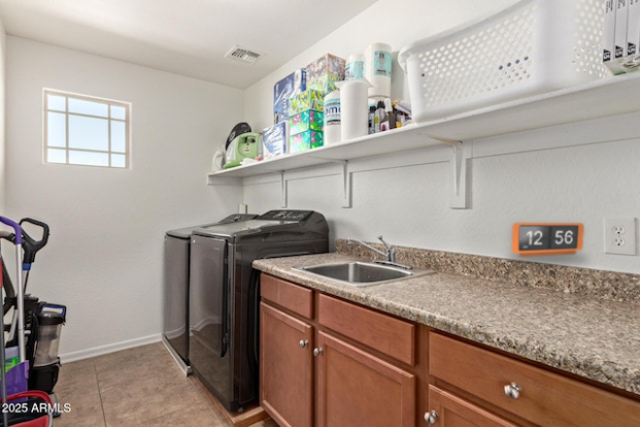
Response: 12:56
